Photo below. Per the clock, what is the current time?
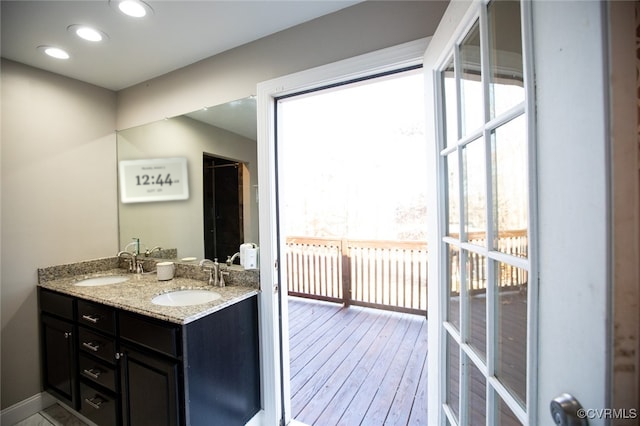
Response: 12:44
